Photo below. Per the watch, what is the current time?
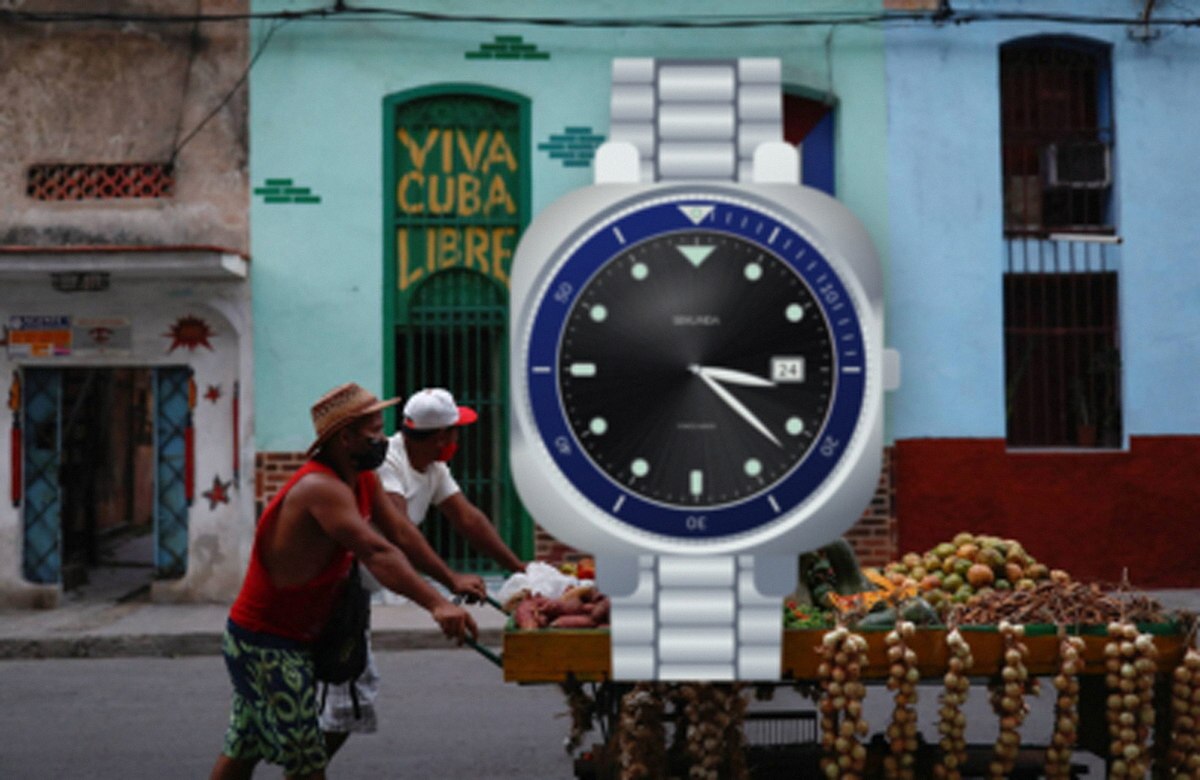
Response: 3:22
